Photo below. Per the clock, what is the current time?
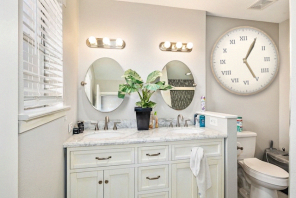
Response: 5:05
